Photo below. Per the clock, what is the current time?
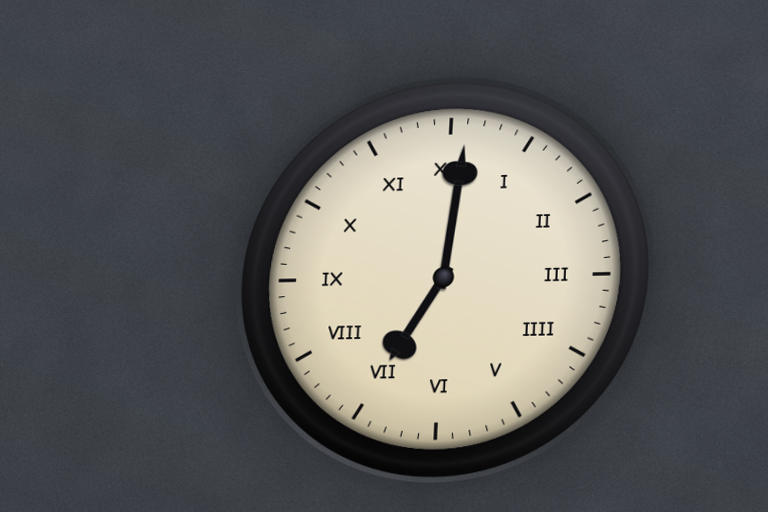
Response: 7:01
